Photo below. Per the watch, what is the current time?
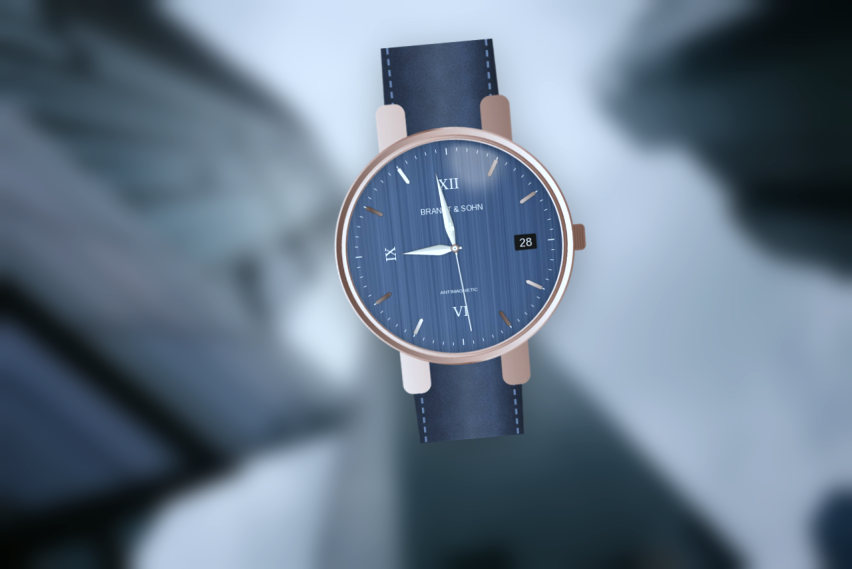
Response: 8:58:29
